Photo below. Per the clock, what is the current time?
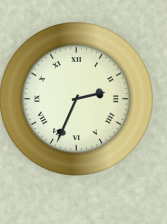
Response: 2:34
